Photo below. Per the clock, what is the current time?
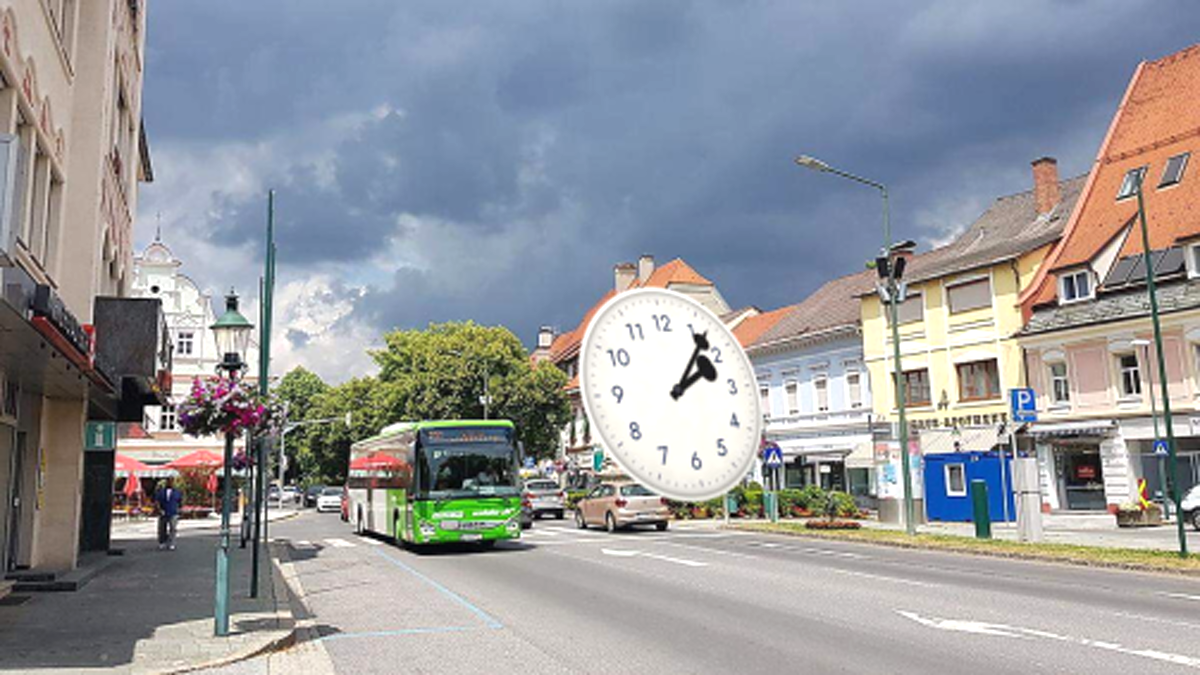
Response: 2:07
